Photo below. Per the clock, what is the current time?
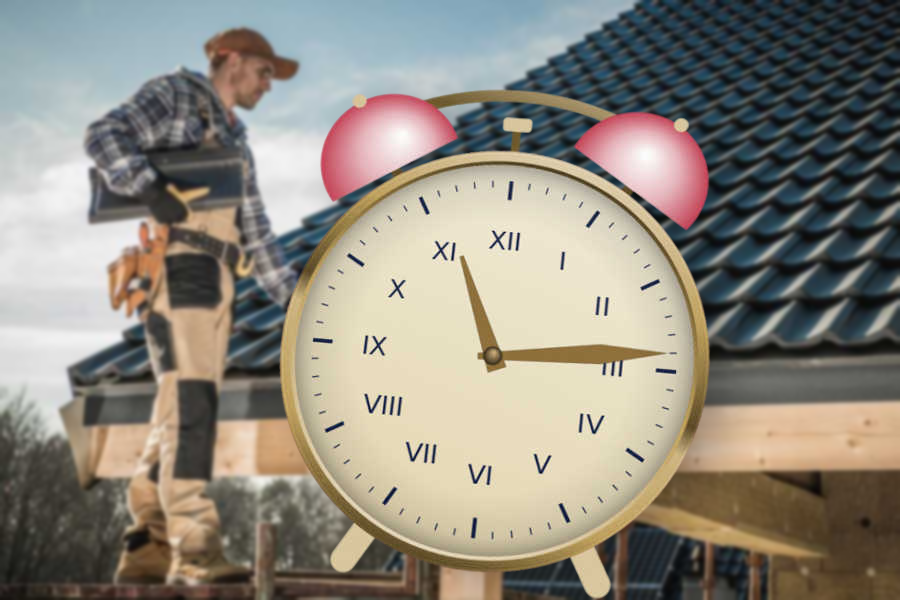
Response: 11:14
